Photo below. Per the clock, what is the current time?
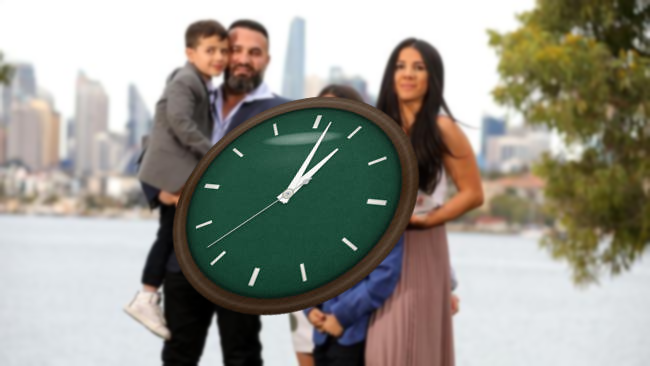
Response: 1:01:37
